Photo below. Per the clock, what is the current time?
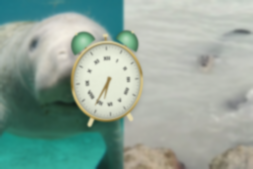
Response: 6:36
